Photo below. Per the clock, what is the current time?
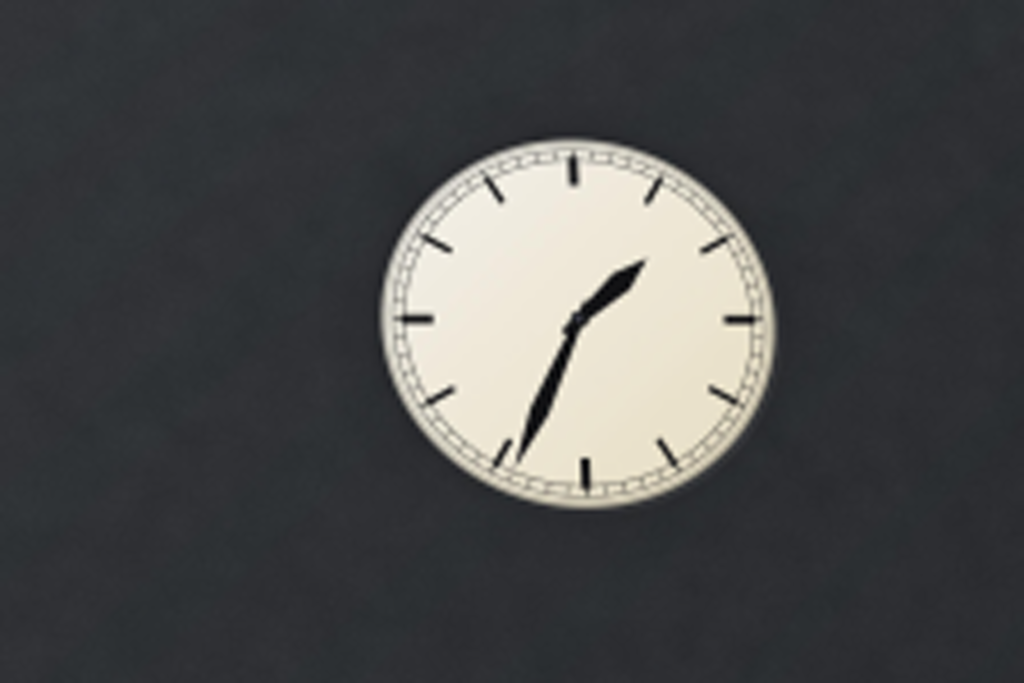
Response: 1:34
